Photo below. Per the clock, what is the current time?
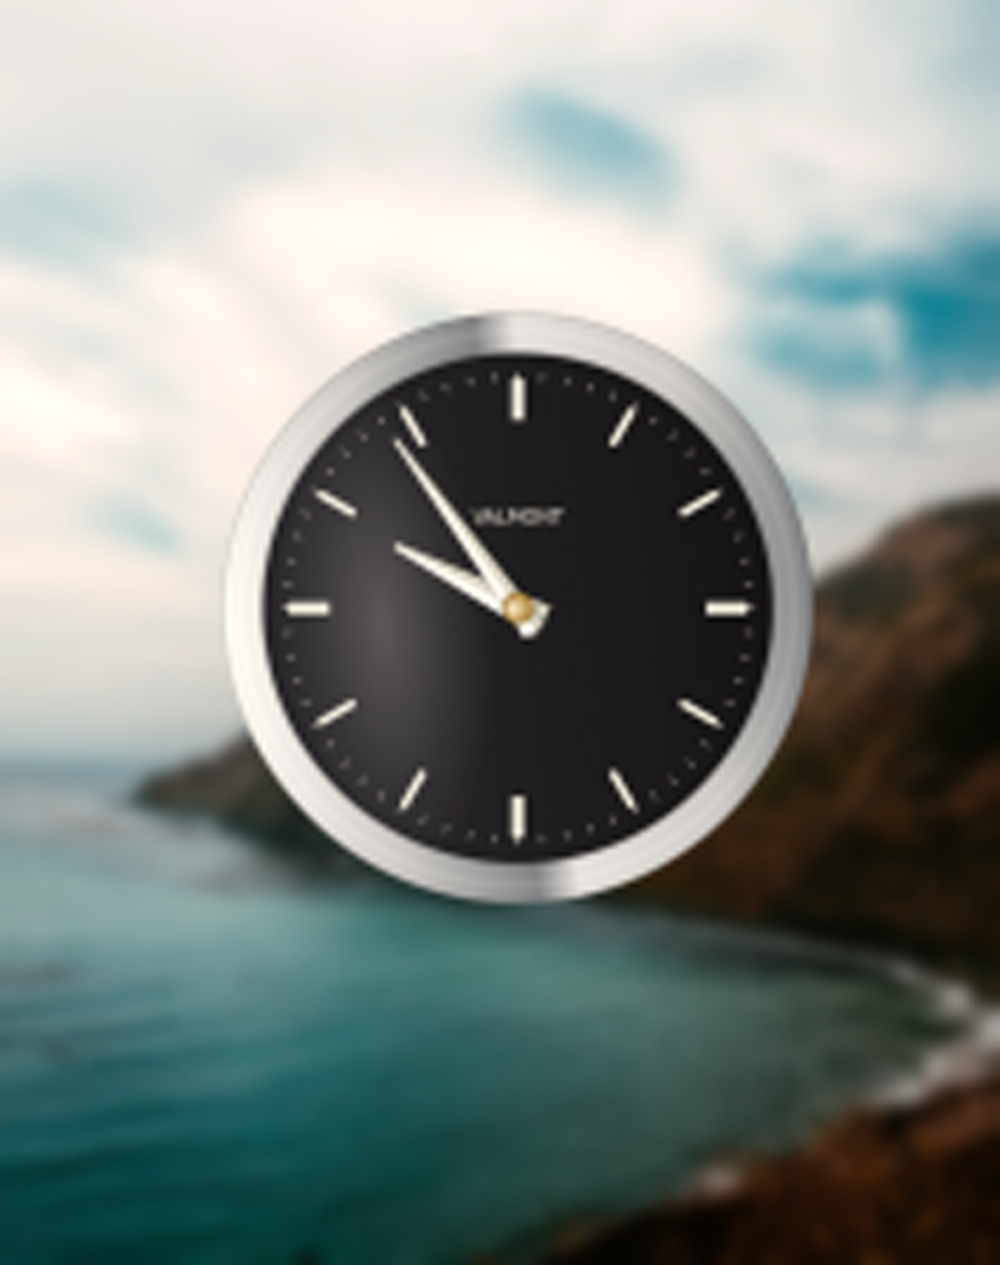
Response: 9:54
